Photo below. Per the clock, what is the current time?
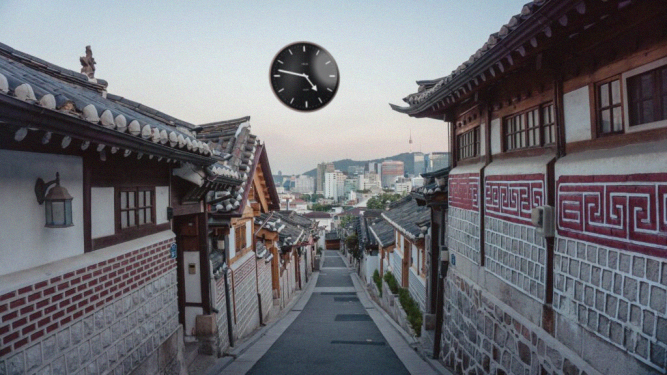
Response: 4:47
